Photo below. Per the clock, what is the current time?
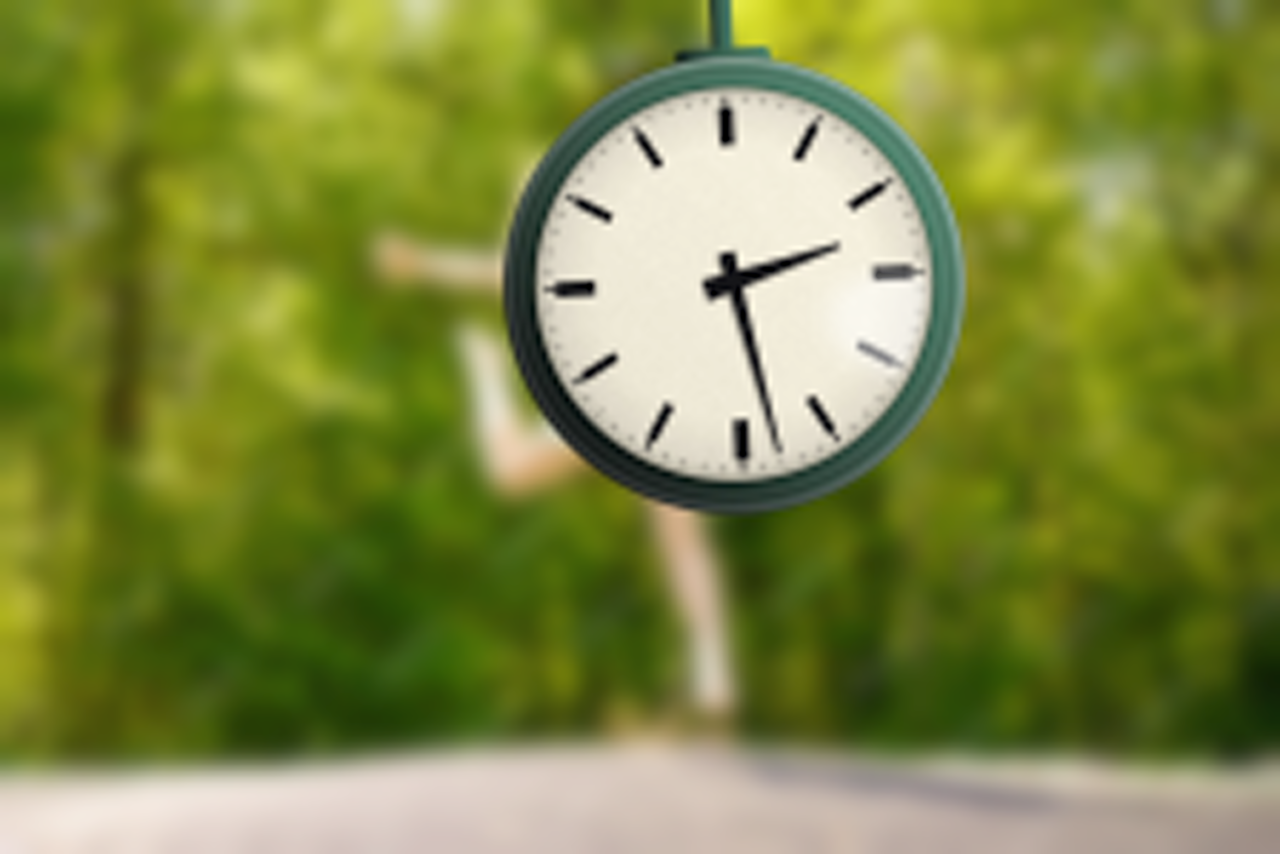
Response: 2:28
